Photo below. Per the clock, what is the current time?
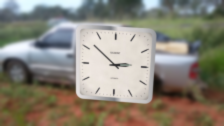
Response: 2:52
